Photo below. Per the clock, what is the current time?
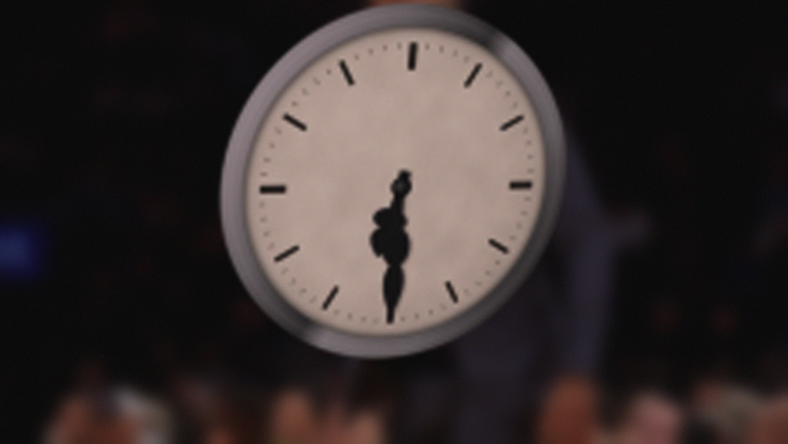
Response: 6:30
